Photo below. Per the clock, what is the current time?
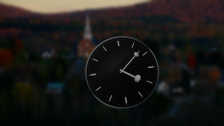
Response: 4:08
